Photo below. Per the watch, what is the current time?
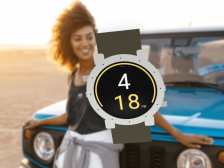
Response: 4:18
